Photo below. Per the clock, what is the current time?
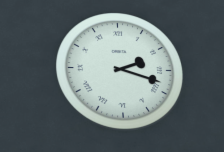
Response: 2:18
